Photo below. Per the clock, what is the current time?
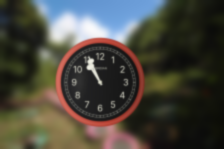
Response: 10:56
